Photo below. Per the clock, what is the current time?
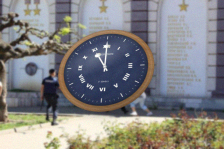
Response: 11:00
